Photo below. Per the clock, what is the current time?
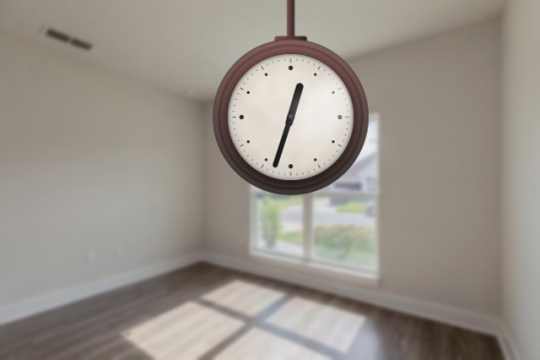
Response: 12:33
